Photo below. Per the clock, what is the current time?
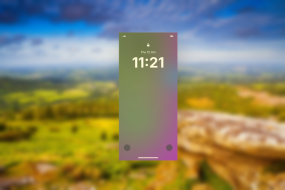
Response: 11:21
